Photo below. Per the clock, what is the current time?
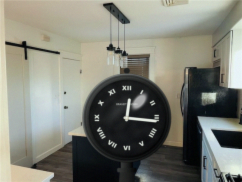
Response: 12:16
